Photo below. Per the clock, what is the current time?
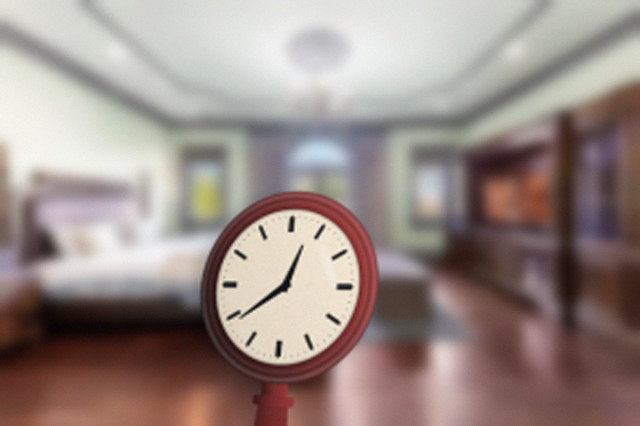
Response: 12:39
